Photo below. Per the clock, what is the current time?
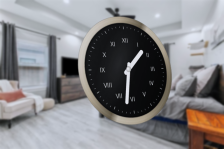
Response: 1:32
